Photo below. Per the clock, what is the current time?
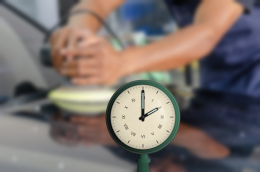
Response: 2:00
